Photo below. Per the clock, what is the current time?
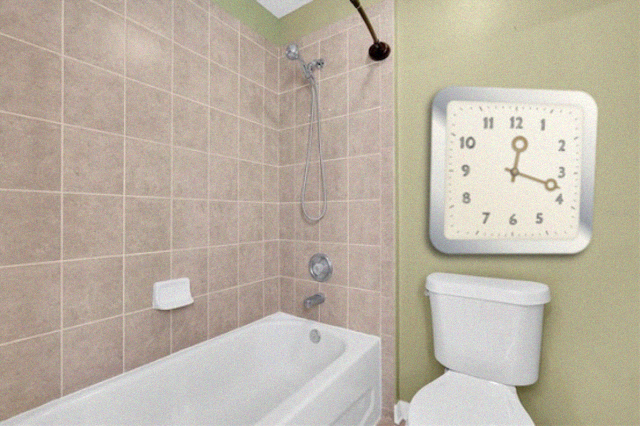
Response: 12:18
